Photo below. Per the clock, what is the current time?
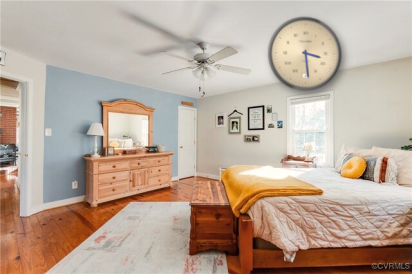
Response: 3:29
